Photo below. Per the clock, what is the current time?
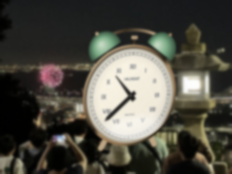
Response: 10:38
